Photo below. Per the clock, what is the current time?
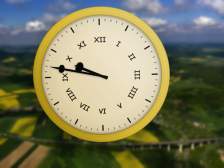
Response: 9:47
